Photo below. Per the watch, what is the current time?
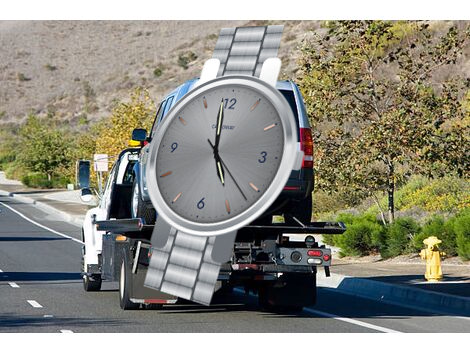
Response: 4:58:22
